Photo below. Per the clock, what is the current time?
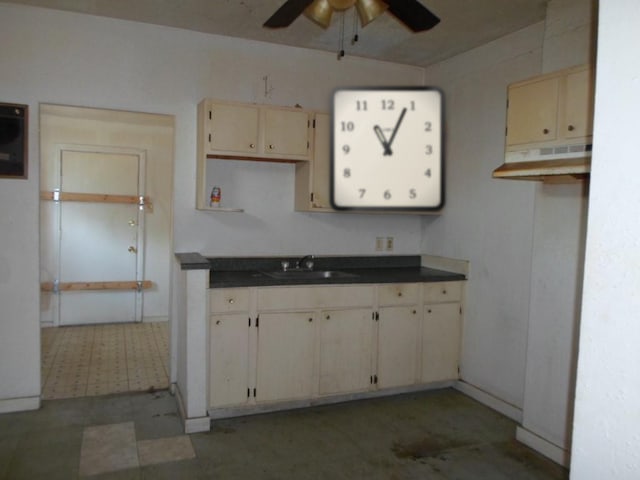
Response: 11:04
